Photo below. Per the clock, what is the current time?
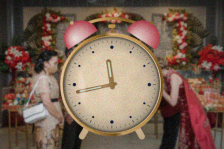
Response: 11:43
